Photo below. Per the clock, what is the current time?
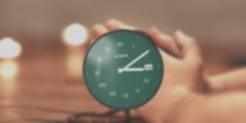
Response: 3:10
